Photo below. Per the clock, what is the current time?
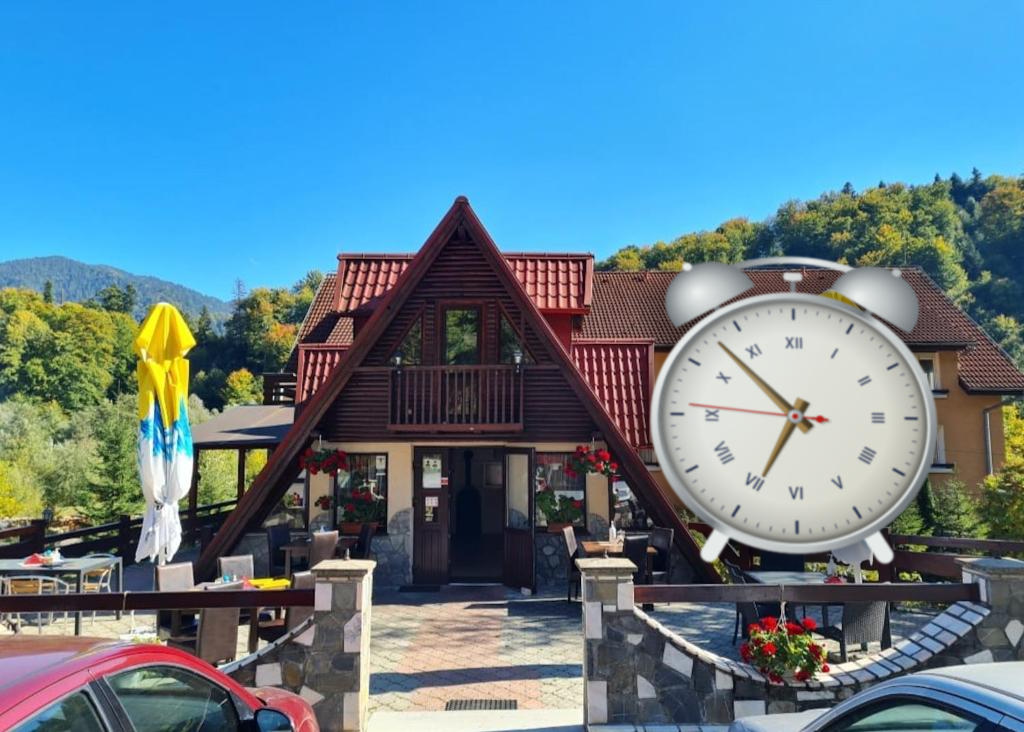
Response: 6:52:46
